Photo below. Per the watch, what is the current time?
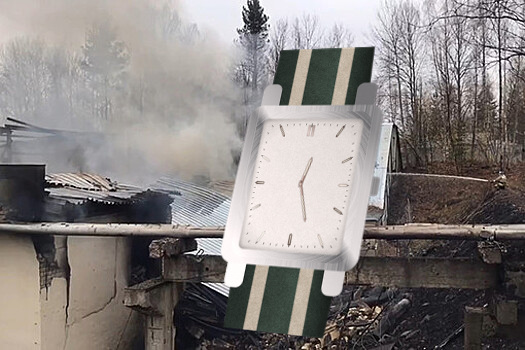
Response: 12:27
